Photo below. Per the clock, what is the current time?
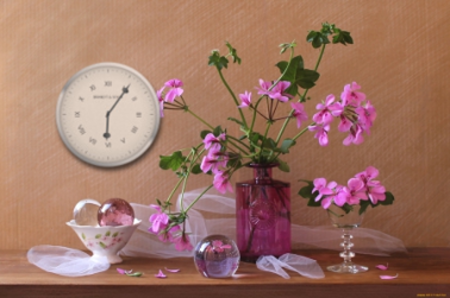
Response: 6:06
